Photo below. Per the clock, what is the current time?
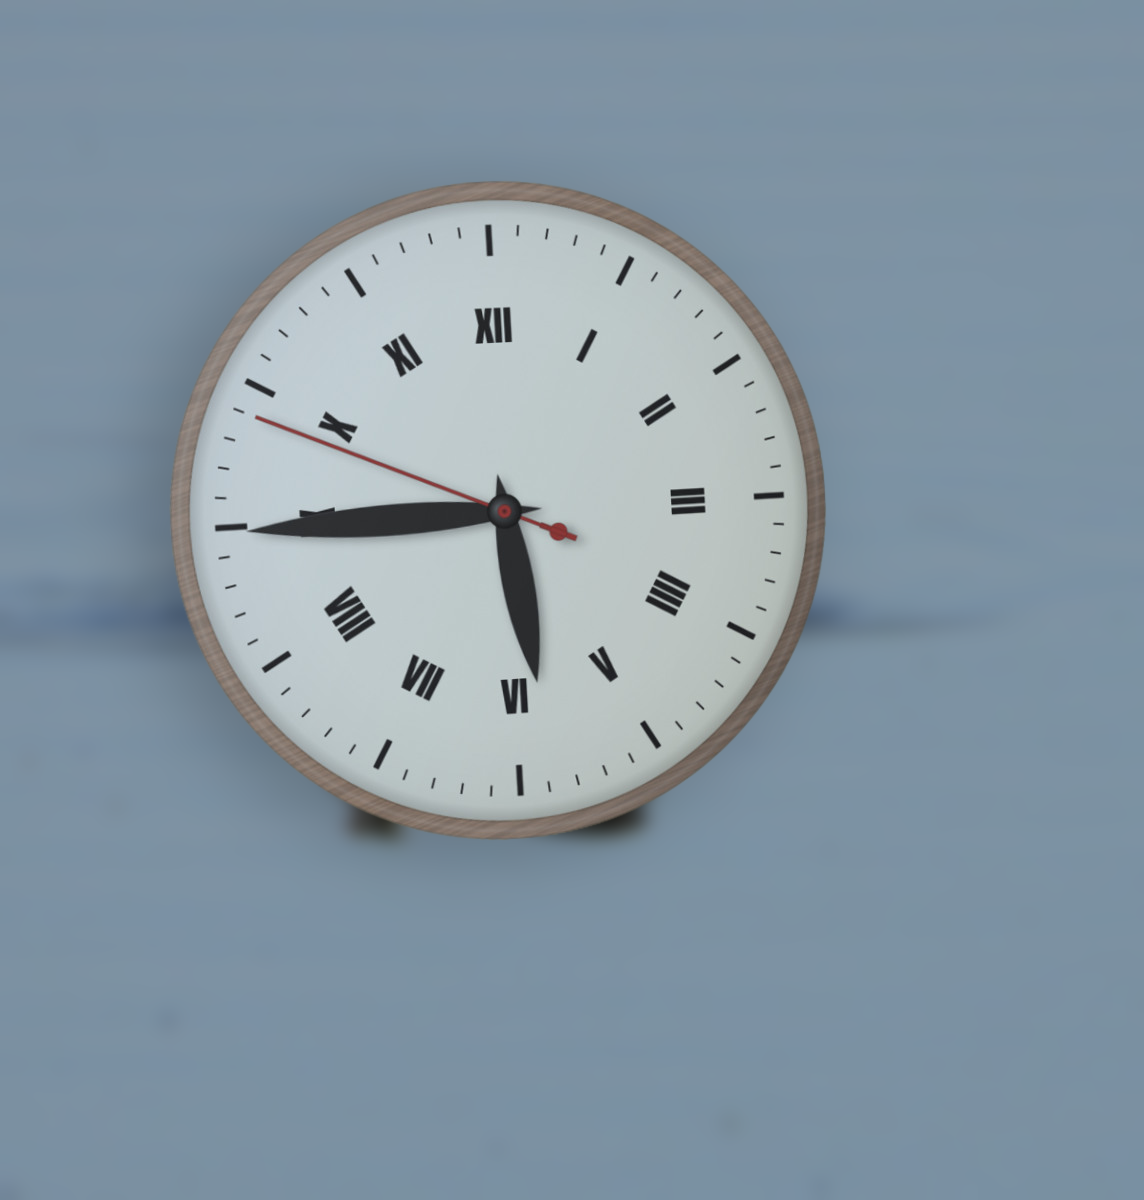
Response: 5:44:49
